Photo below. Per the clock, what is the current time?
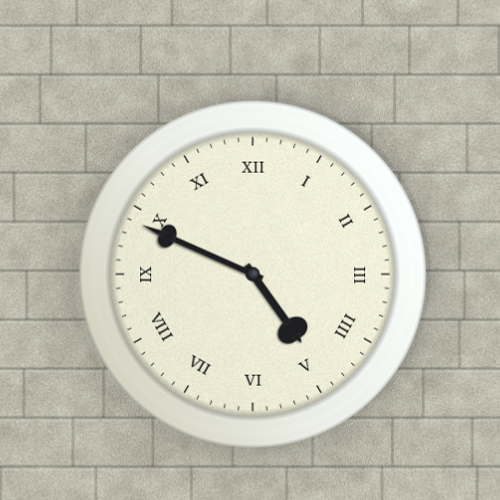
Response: 4:49
